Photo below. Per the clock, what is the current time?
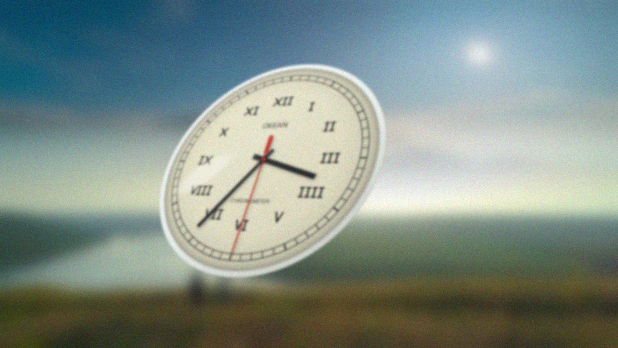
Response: 3:35:30
